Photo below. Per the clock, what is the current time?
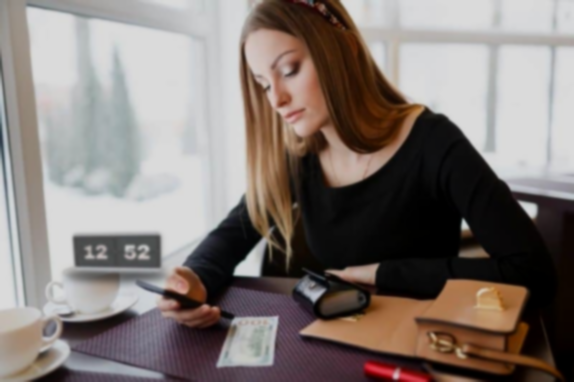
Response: 12:52
